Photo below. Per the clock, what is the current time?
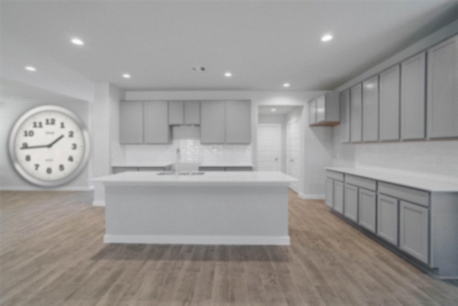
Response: 1:44
